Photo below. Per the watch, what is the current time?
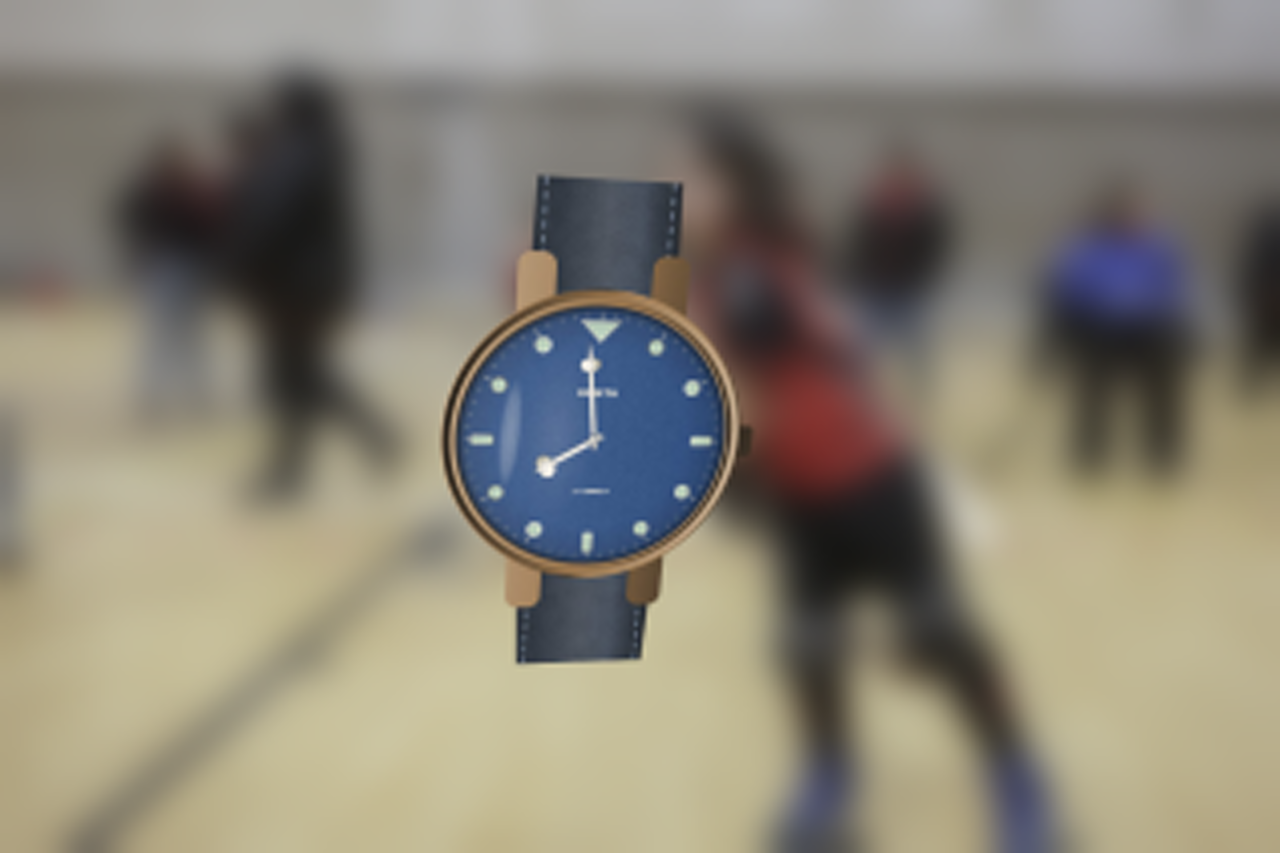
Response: 7:59
